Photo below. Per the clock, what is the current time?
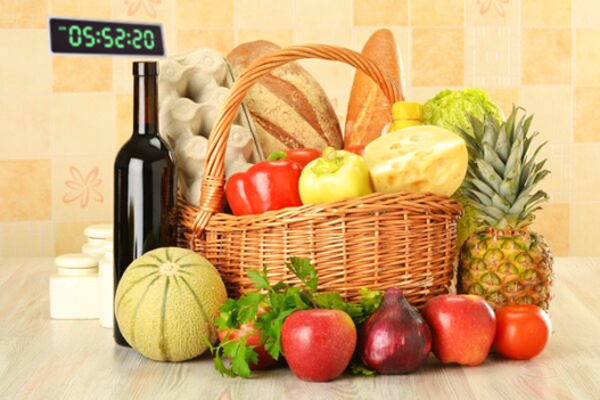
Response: 5:52:20
